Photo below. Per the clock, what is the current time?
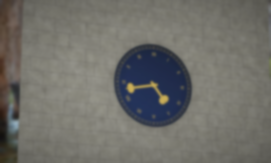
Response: 4:43
